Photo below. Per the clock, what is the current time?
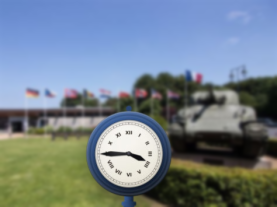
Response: 3:45
